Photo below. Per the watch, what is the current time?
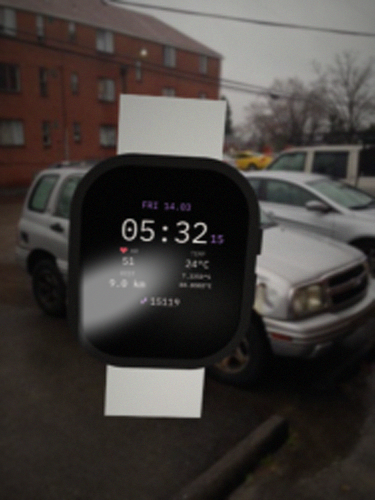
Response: 5:32
